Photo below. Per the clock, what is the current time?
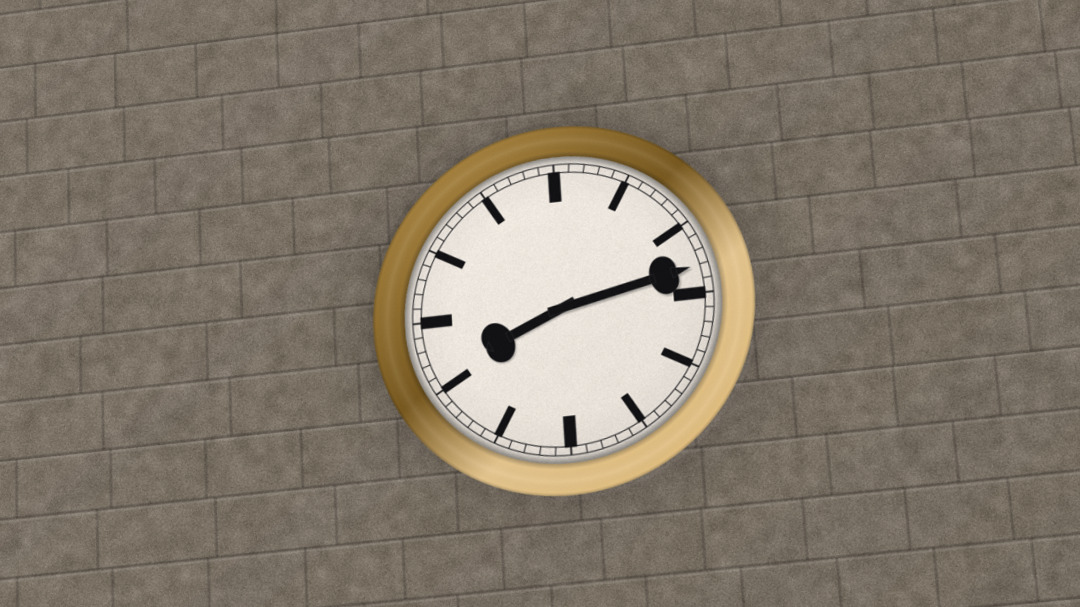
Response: 8:13
